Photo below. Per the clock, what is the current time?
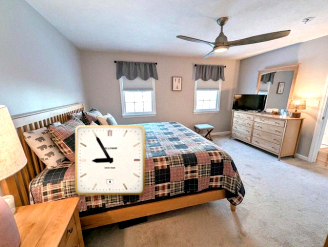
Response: 8:55
